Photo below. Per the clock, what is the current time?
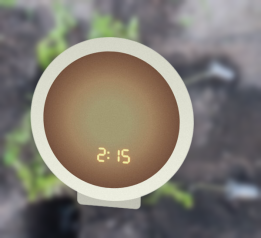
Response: 2:15
